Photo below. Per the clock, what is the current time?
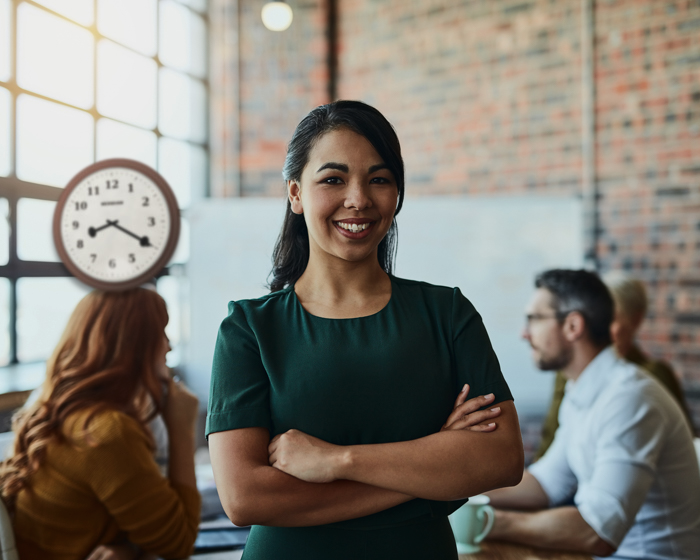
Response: 8:20
